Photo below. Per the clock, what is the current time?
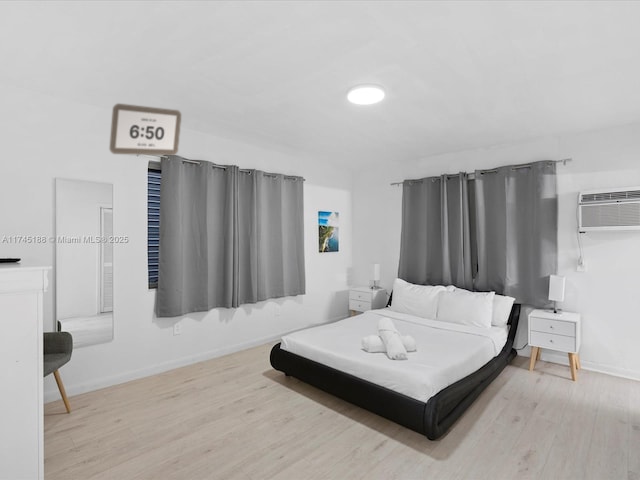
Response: 6:50
